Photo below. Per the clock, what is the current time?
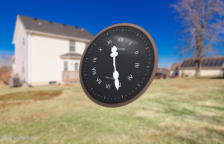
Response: 11:26
